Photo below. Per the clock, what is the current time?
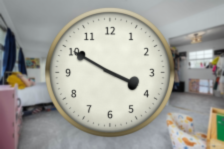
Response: 3:50
